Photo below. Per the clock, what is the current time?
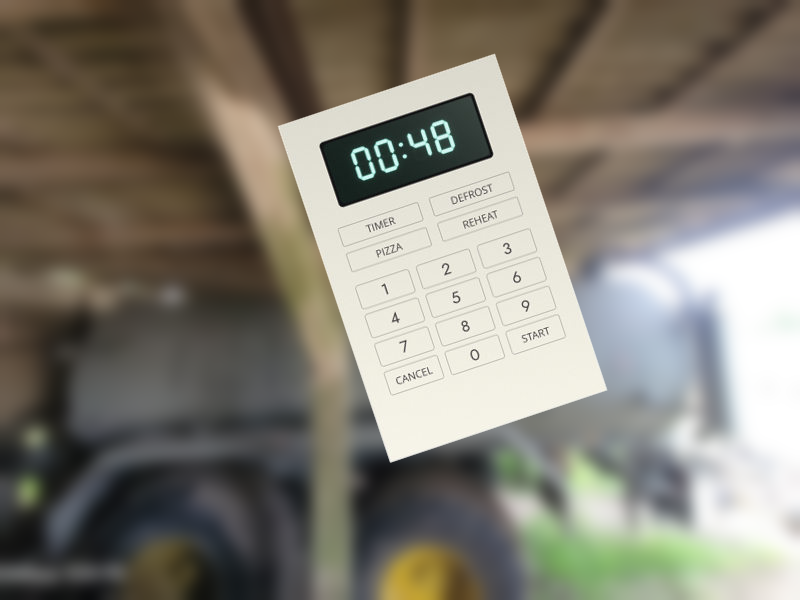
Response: 0:48
